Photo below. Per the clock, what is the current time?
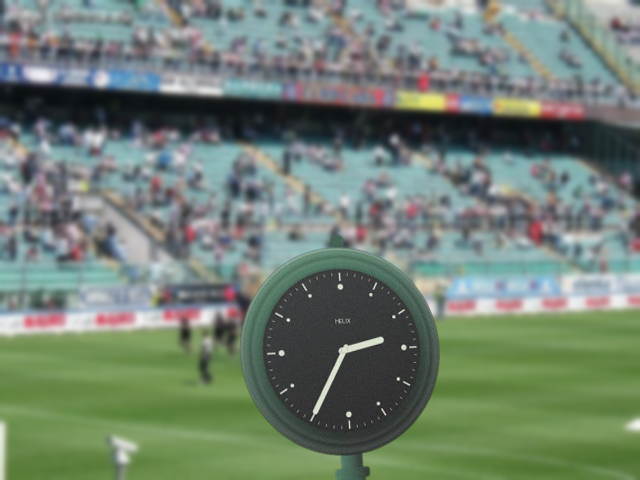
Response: 2:35
